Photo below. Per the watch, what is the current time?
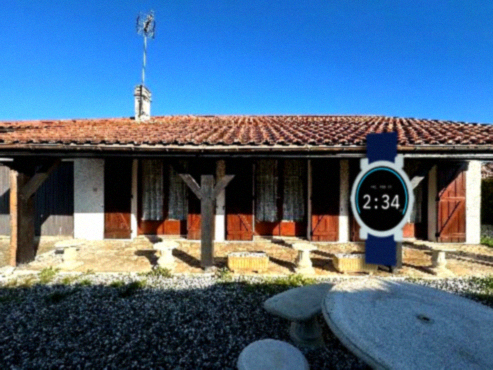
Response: 2:34
